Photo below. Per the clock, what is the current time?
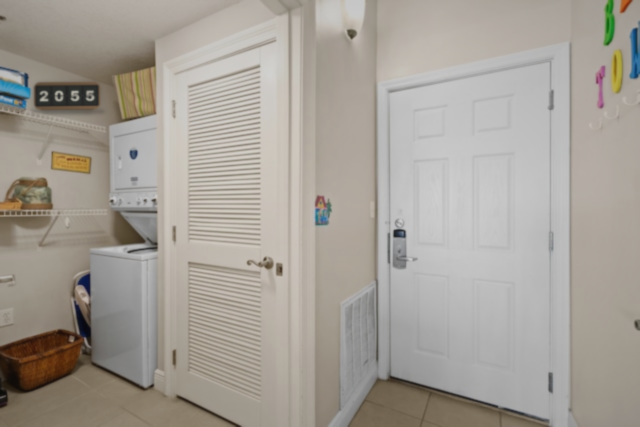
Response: 20:55
